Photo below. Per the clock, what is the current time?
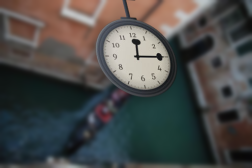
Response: 12:15
